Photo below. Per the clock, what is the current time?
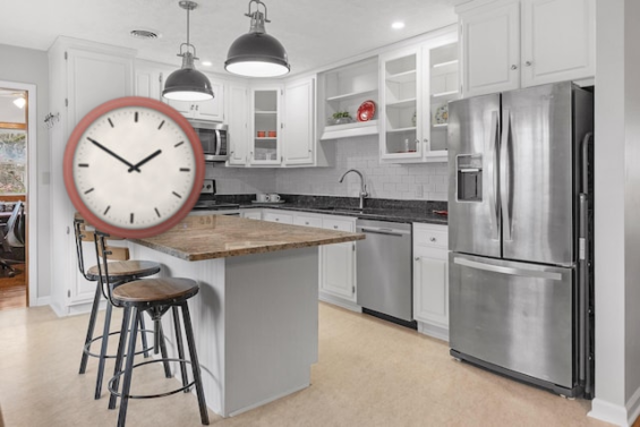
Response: 1:50
